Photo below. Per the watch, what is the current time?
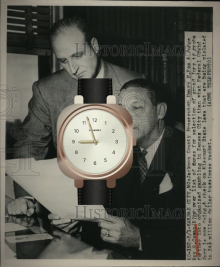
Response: 8:57
